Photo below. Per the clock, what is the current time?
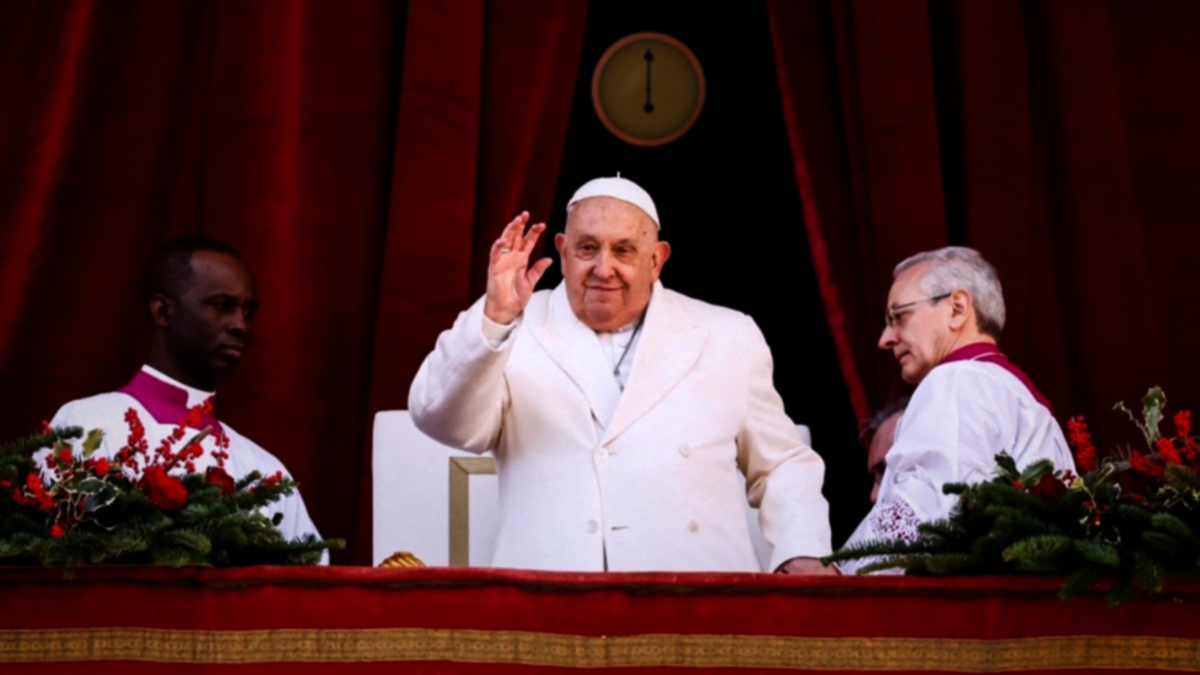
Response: 6:00
